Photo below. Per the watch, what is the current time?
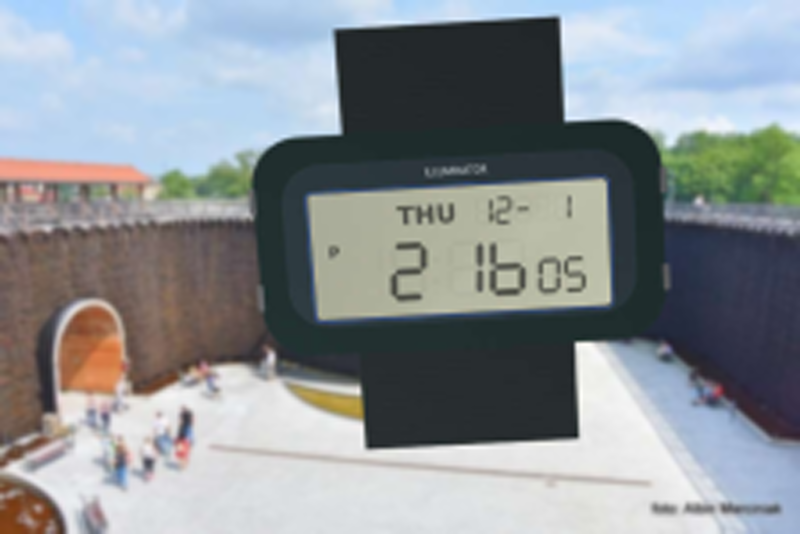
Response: 2:16:05
